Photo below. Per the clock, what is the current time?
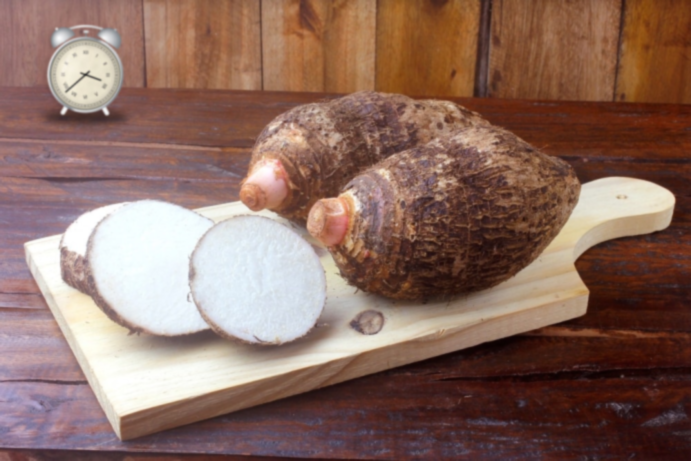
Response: 3:38
